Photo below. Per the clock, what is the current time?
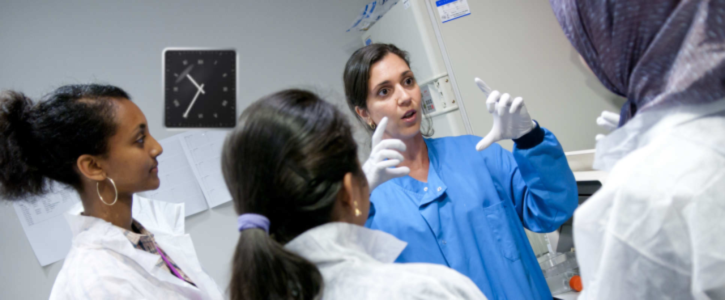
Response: 10:35
